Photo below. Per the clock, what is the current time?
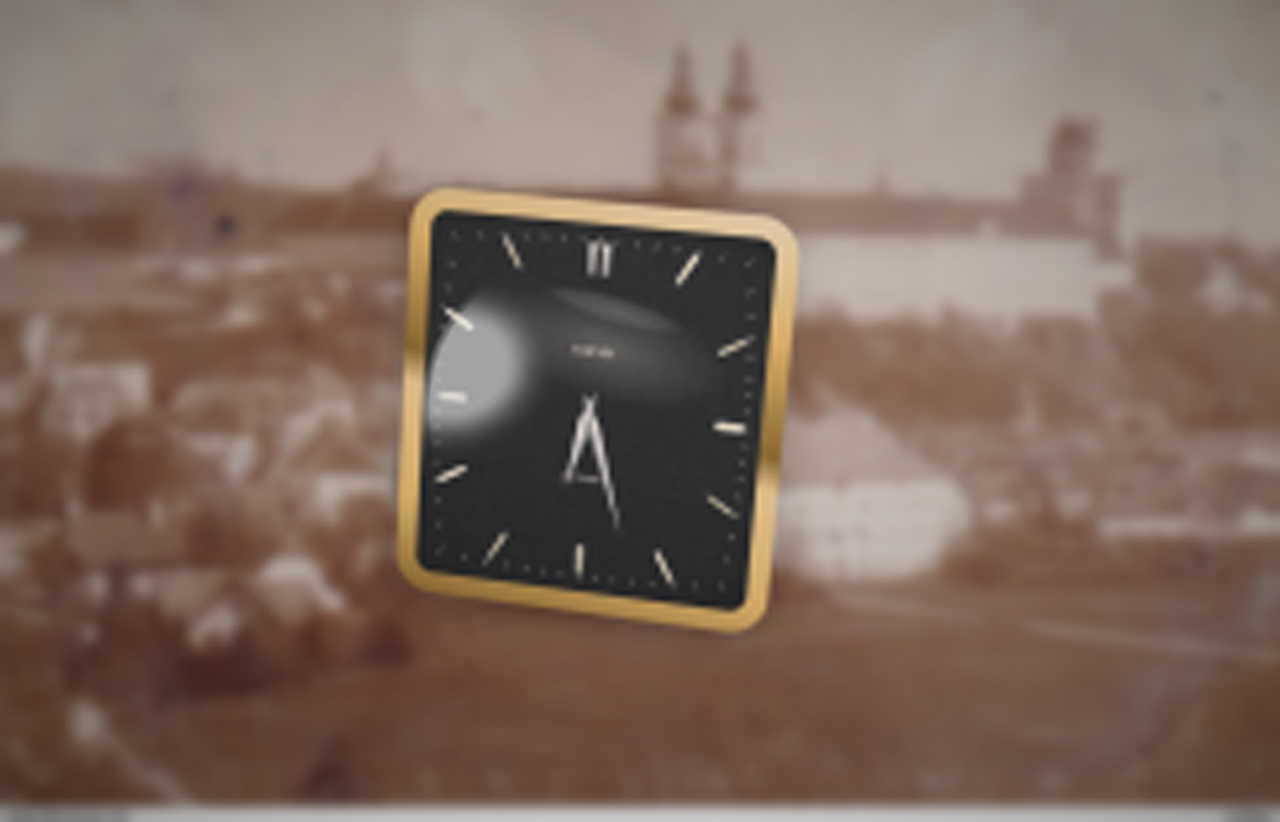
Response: 6:27
